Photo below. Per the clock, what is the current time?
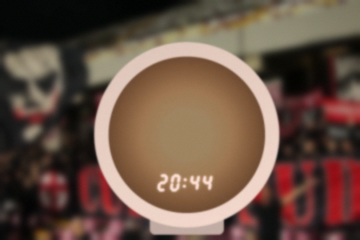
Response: 20:44
